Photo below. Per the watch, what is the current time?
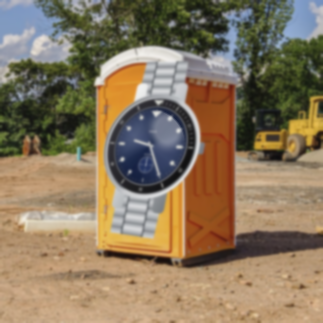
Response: 9:25
